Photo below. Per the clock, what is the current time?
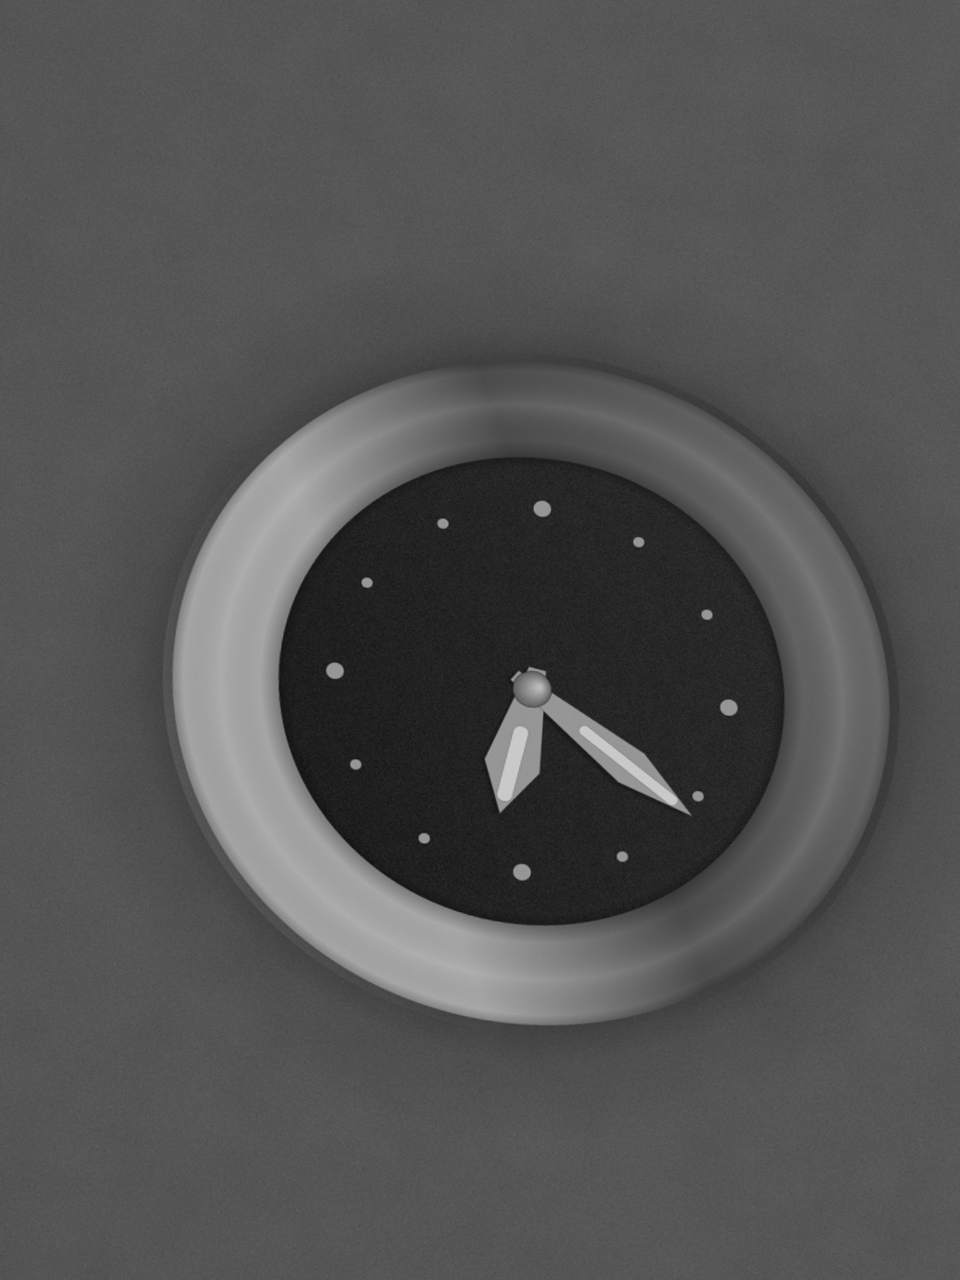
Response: 6:21
